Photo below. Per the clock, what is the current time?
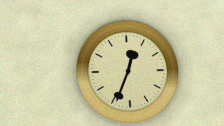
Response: 12:34
